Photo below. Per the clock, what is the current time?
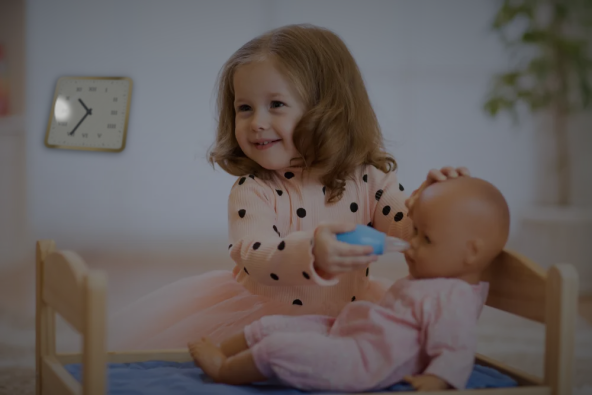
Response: 10:35
